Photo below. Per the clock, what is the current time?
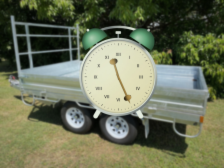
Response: 11:26
